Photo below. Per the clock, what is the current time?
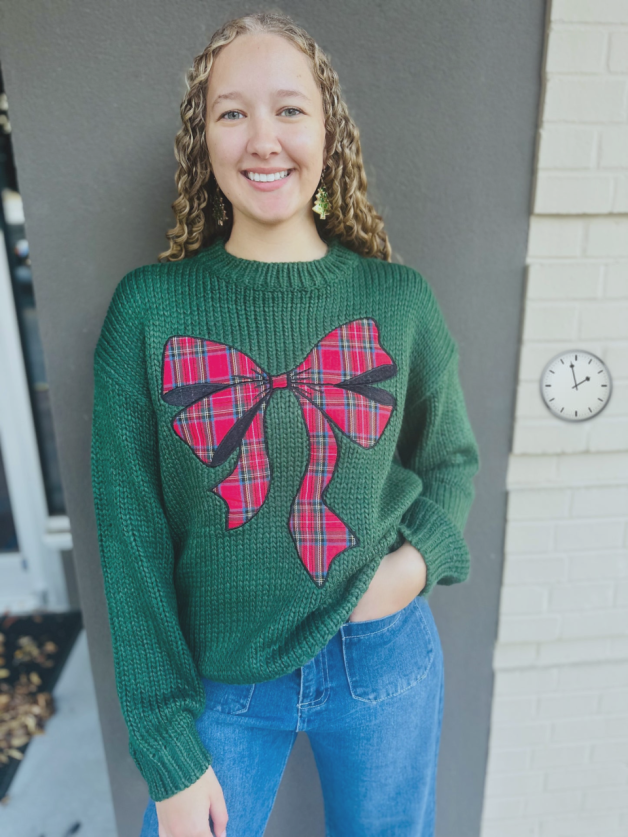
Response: 1:58
